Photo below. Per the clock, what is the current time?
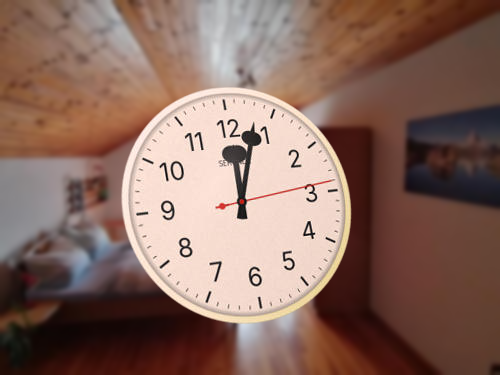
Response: 12:03:14
